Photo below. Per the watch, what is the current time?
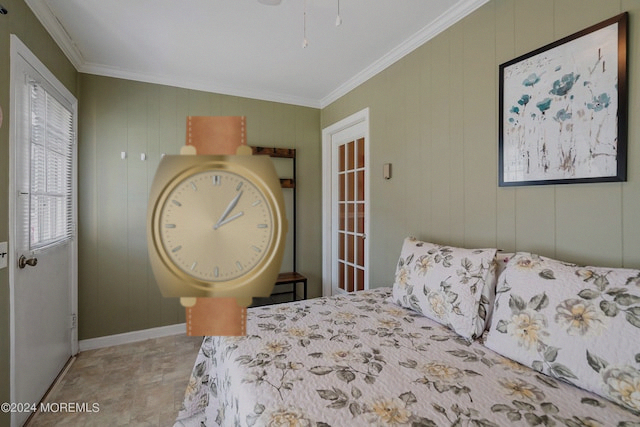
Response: 2:06
